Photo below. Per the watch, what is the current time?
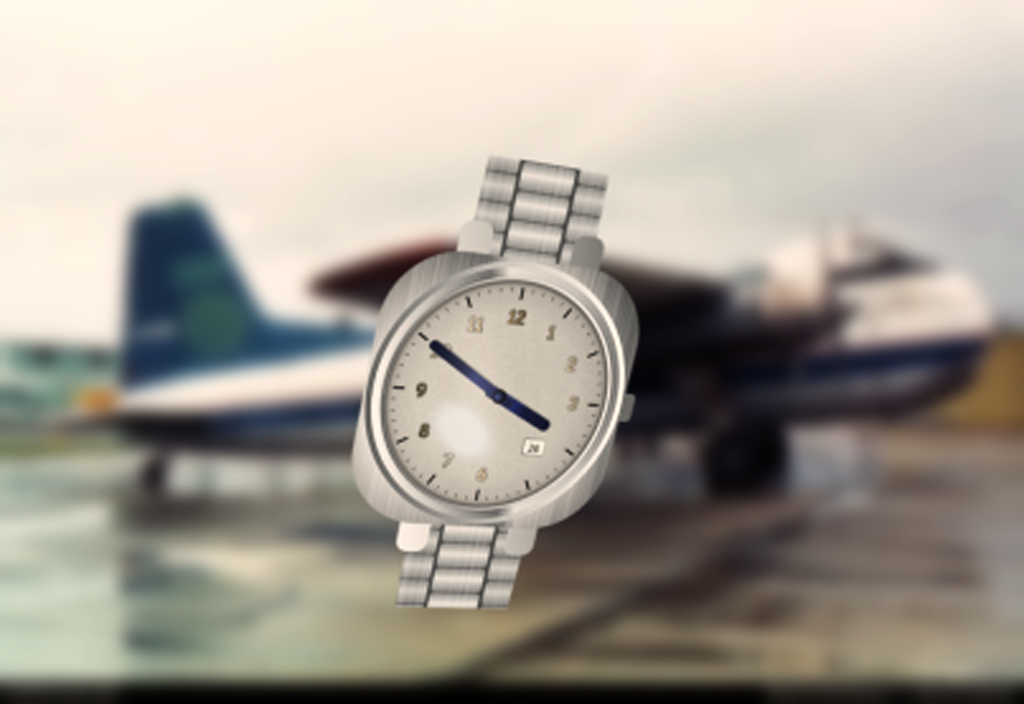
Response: 3:50
